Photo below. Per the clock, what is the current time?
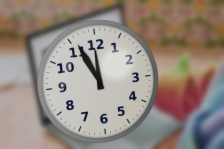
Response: 11:56
